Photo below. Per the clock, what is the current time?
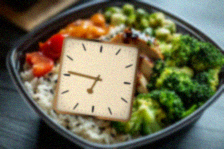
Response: 6:46
